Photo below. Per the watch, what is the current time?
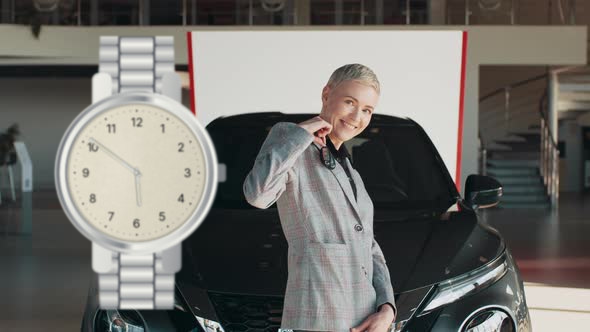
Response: 5:51
